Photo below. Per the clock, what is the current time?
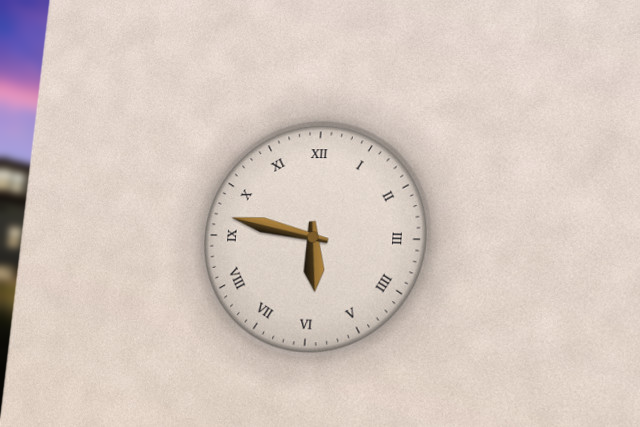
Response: 5:47
